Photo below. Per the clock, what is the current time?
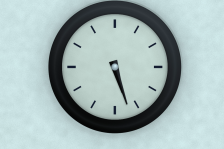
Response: 5:27
